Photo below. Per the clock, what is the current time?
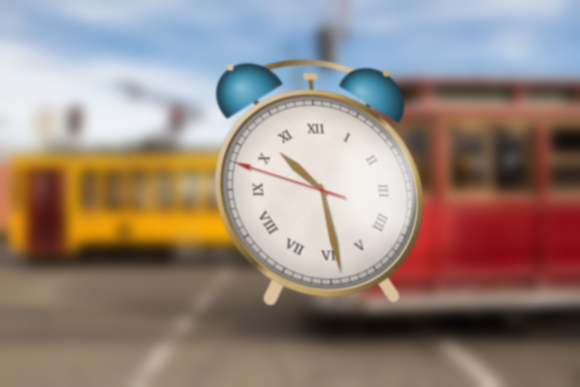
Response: 10:28:48
